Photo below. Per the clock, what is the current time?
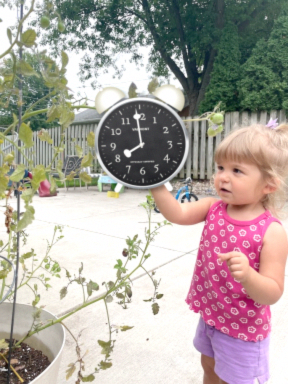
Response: 7:59
